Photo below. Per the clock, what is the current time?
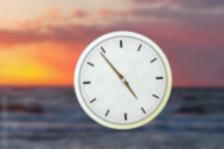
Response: 4:54
